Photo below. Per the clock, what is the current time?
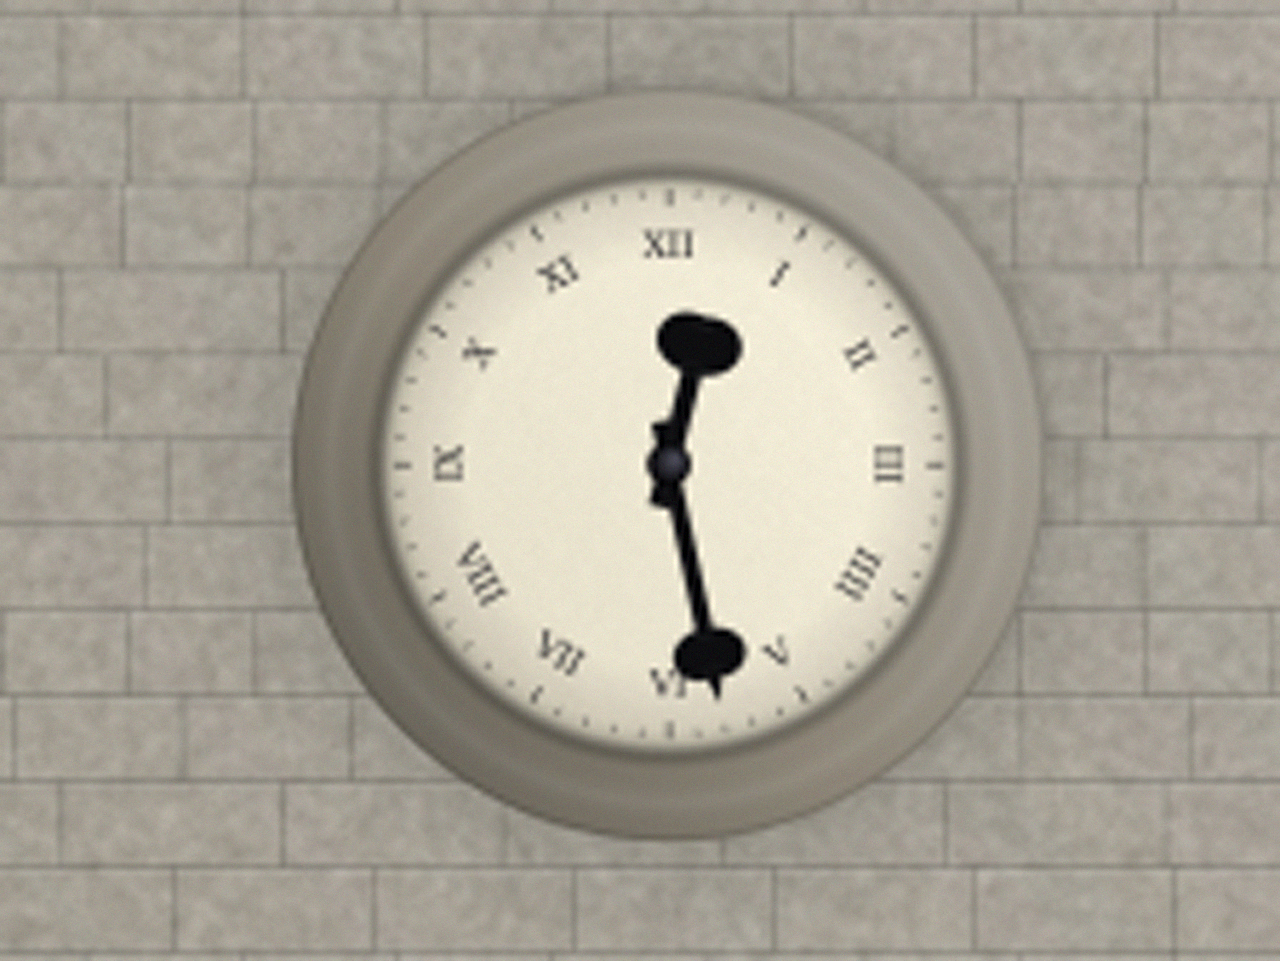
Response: 12:28
